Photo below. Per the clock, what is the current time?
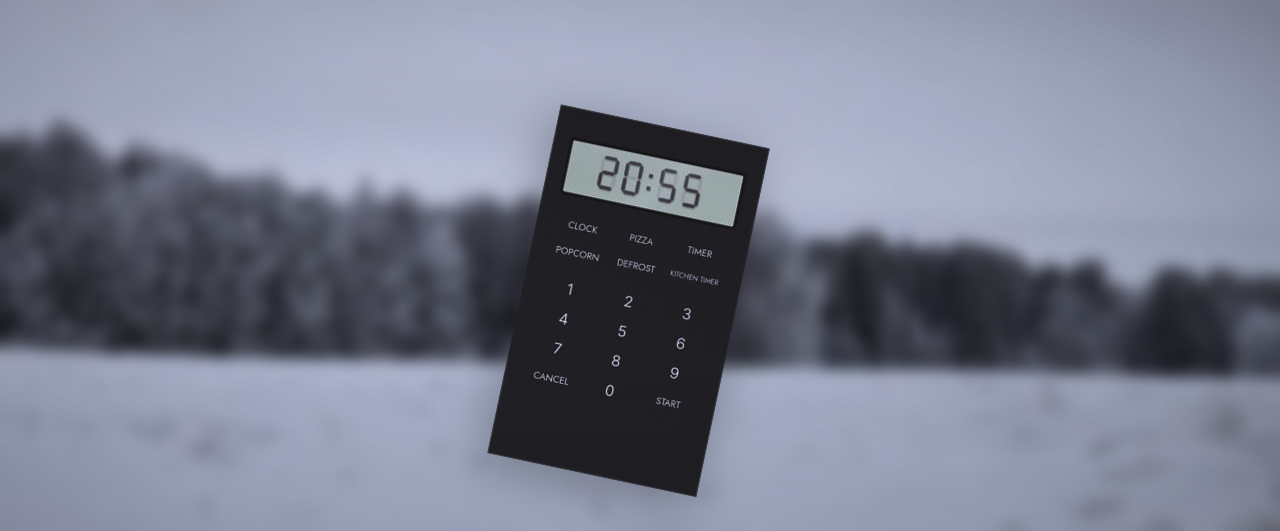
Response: 20:55
